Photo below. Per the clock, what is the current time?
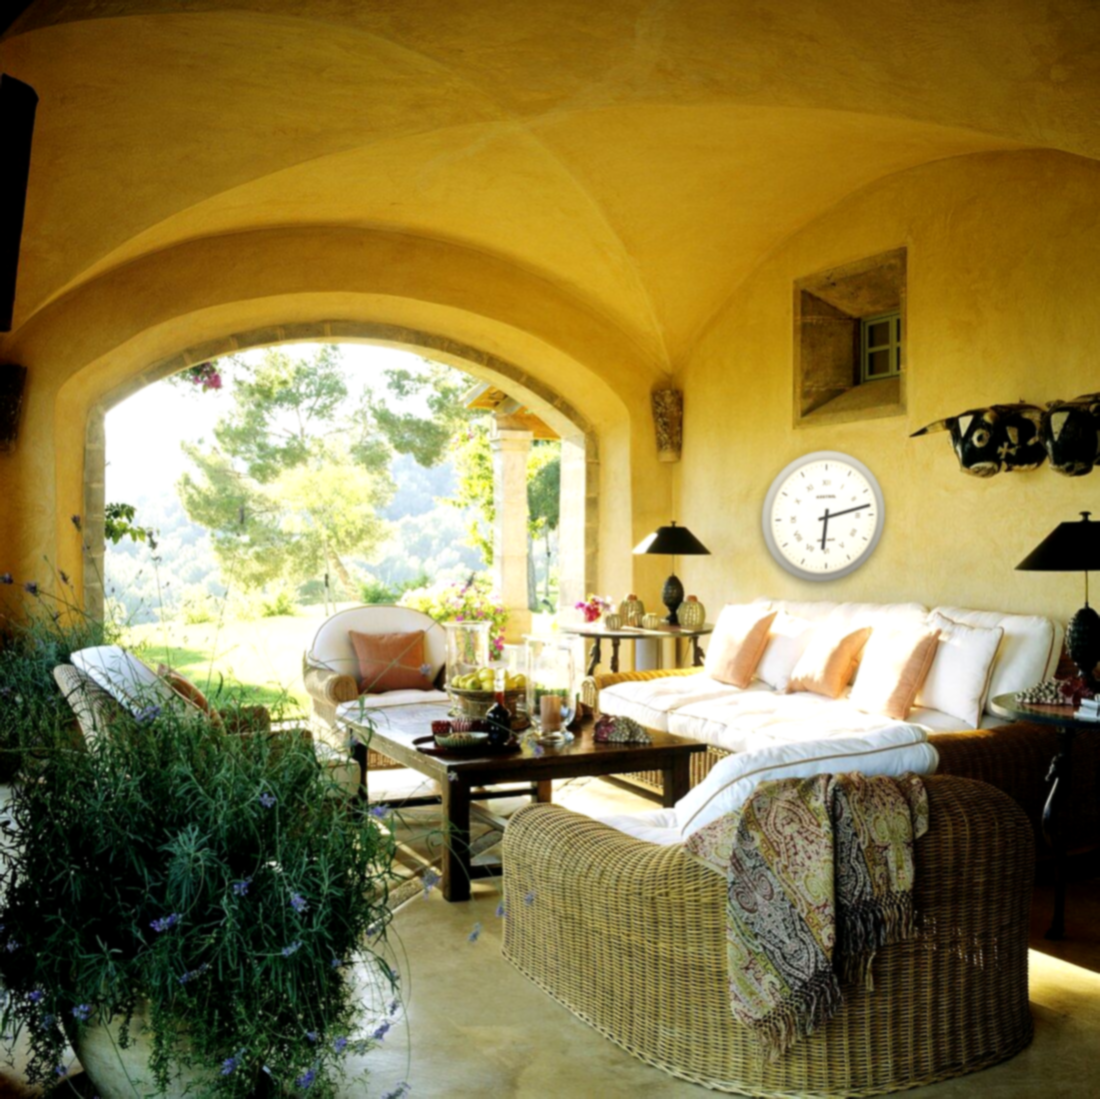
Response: 6:13
